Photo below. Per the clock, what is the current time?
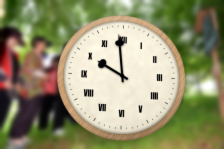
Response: 9:59
